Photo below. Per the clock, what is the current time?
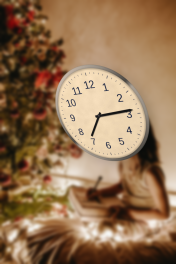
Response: 7:14
